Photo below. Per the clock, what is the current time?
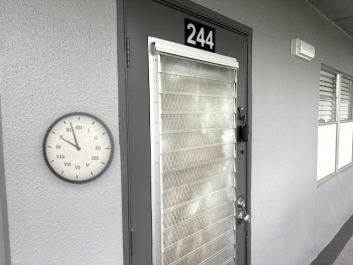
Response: 9:57
